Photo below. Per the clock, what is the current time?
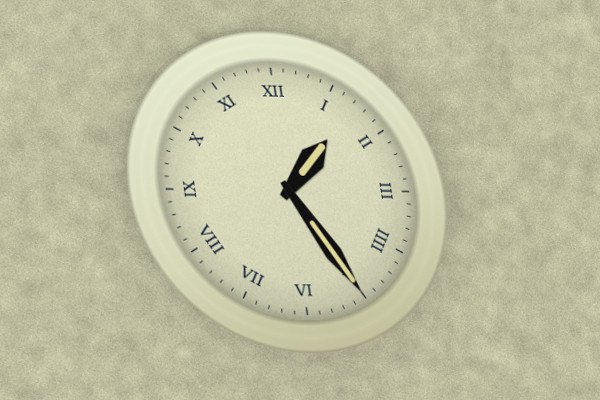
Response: 1:25
